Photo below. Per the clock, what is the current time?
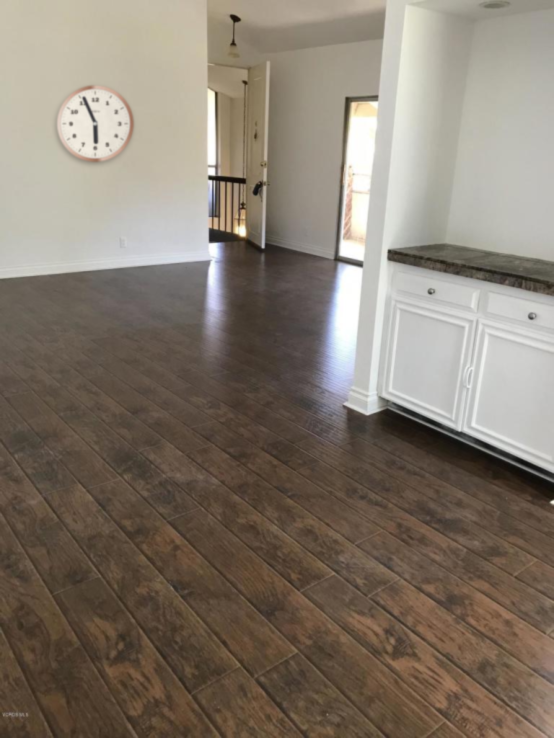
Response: 5:56
